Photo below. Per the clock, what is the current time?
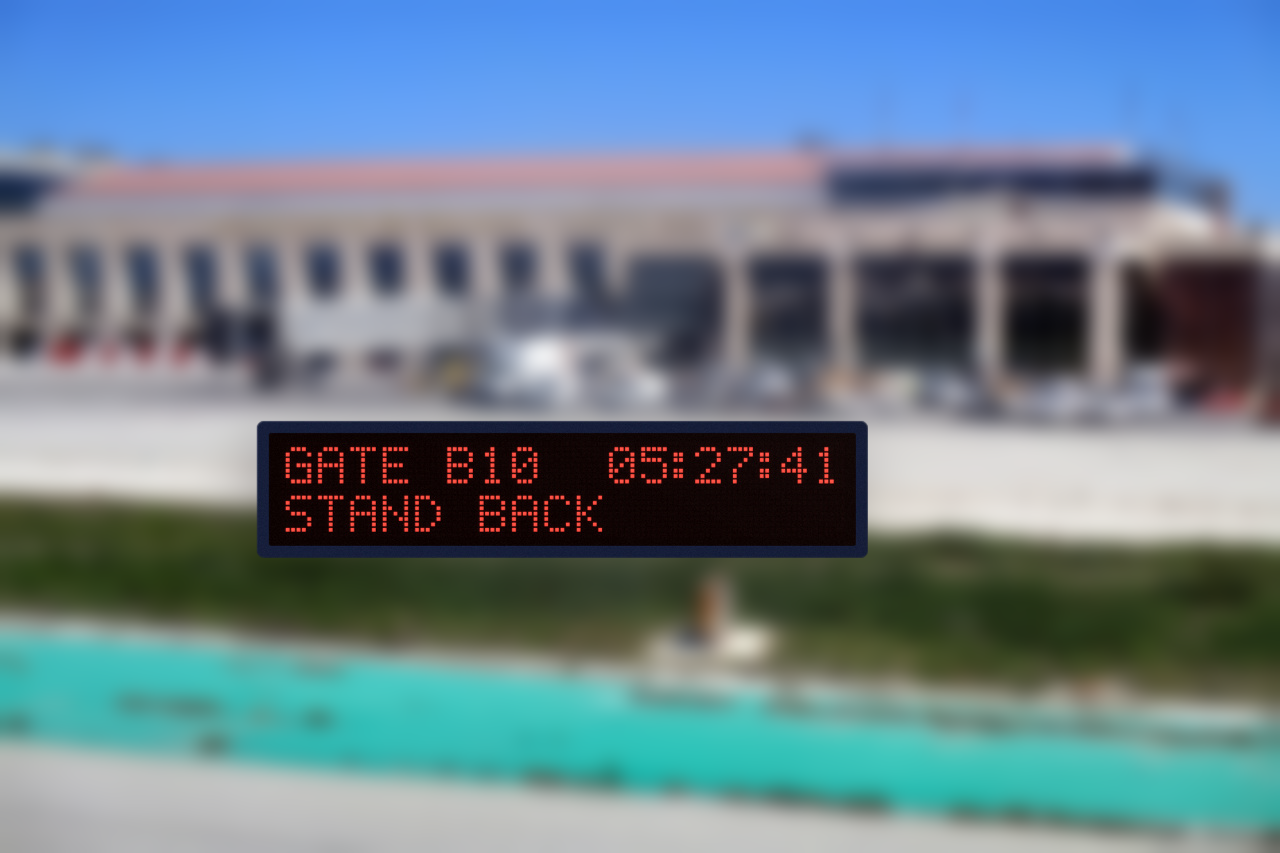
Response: 5:27:41
